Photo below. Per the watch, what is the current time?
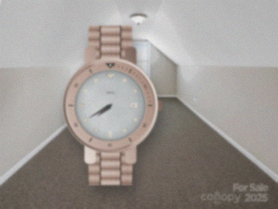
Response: 7:40
